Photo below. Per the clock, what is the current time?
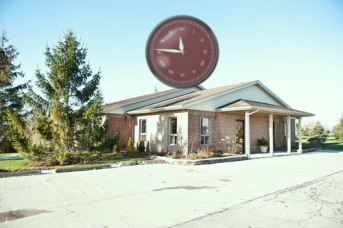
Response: 11:46
